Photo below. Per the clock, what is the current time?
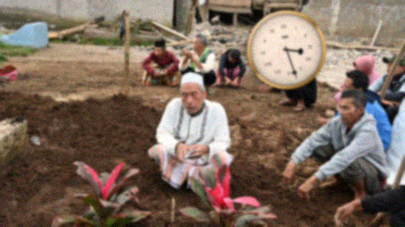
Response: 3:28
